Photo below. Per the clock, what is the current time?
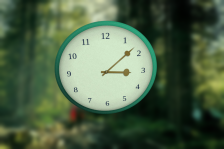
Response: 3:08
